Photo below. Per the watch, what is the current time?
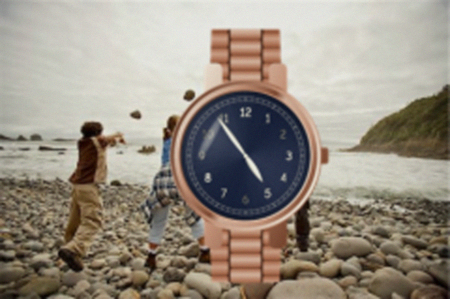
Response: 4:54
